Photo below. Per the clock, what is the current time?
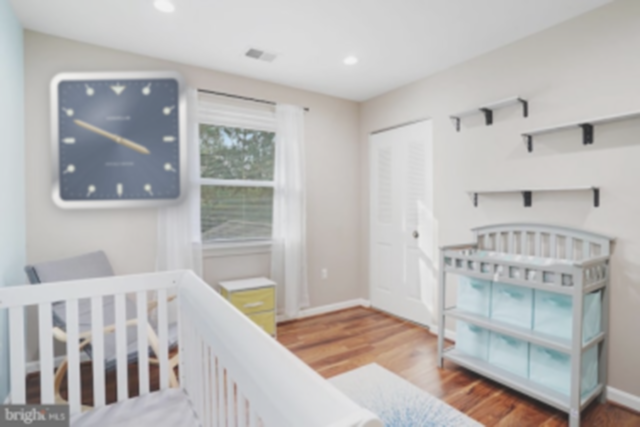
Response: 3:49
